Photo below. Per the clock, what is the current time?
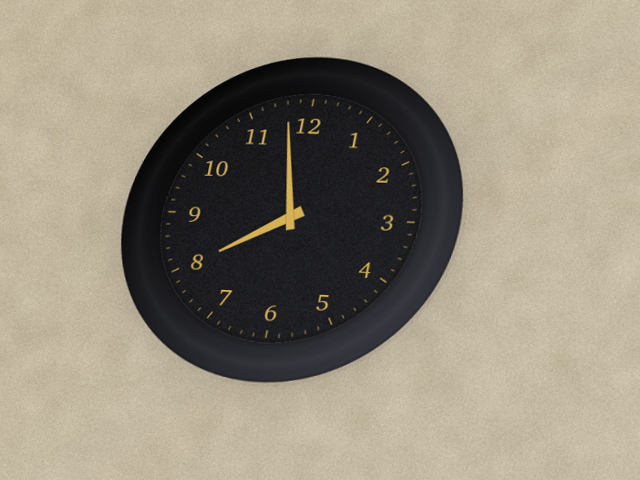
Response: 7:58
